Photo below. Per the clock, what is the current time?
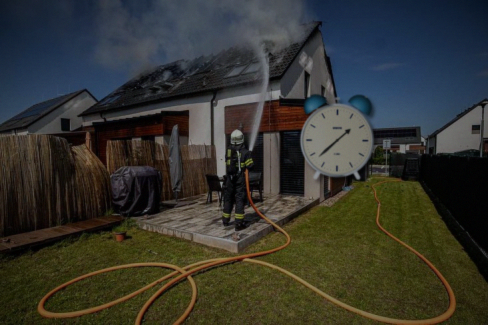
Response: 1:38
